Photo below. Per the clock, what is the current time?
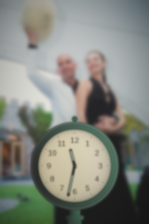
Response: 11:32
